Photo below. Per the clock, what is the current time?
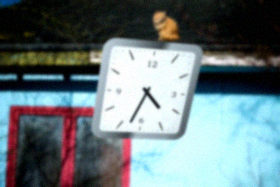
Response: 4:33
